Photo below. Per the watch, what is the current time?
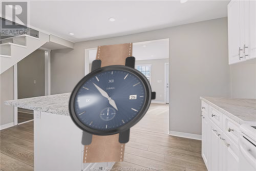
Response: 4:53
